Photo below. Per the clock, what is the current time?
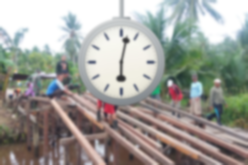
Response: 6:02
